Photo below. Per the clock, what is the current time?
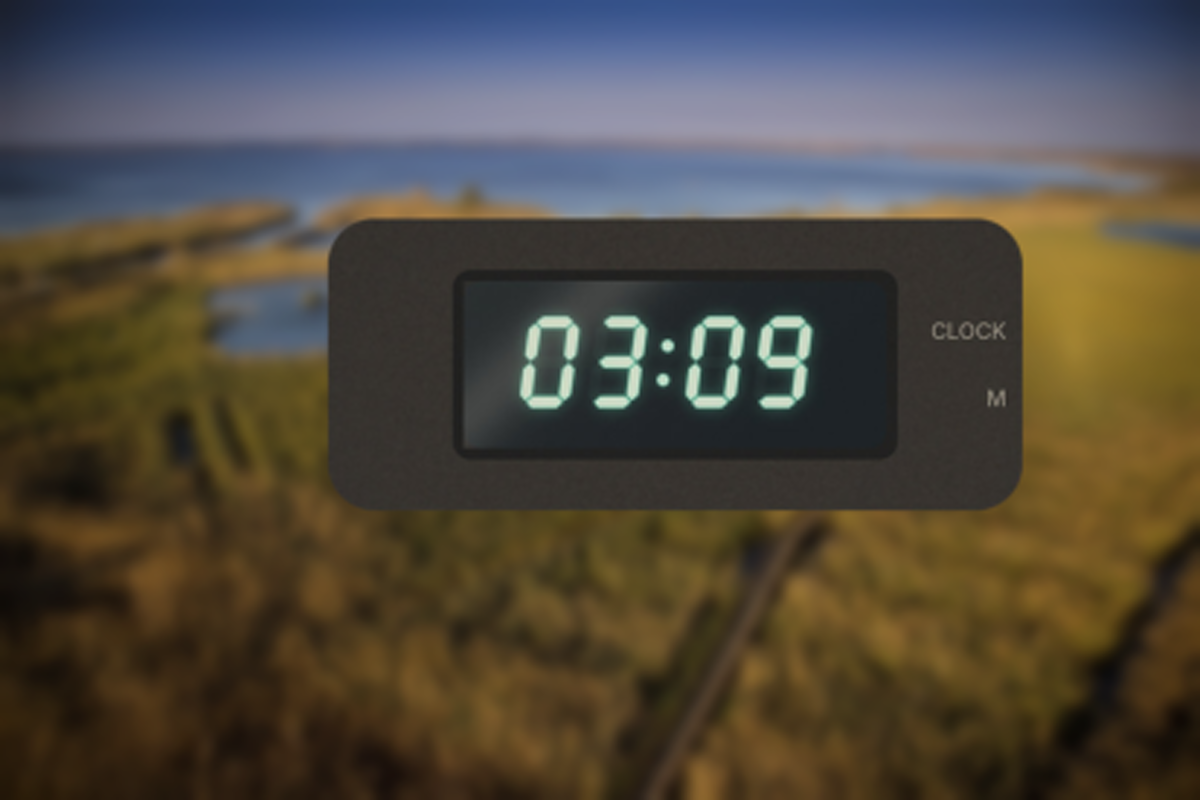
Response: 3:09
